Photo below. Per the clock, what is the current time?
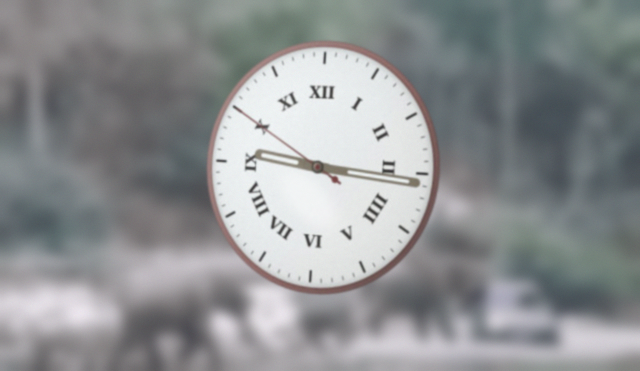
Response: 9:15:50
